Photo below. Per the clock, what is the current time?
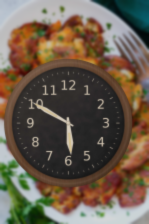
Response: 5:50
